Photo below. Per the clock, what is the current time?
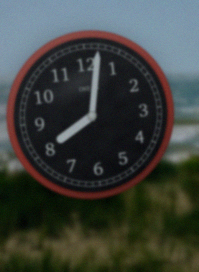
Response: 8:02
